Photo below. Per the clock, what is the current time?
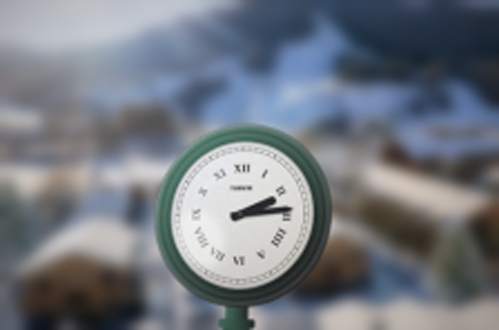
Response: 2:14
